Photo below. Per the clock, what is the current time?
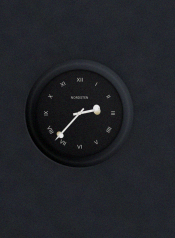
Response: 2:37
